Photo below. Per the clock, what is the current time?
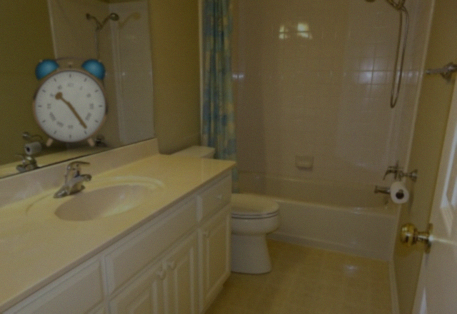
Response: 10:24
